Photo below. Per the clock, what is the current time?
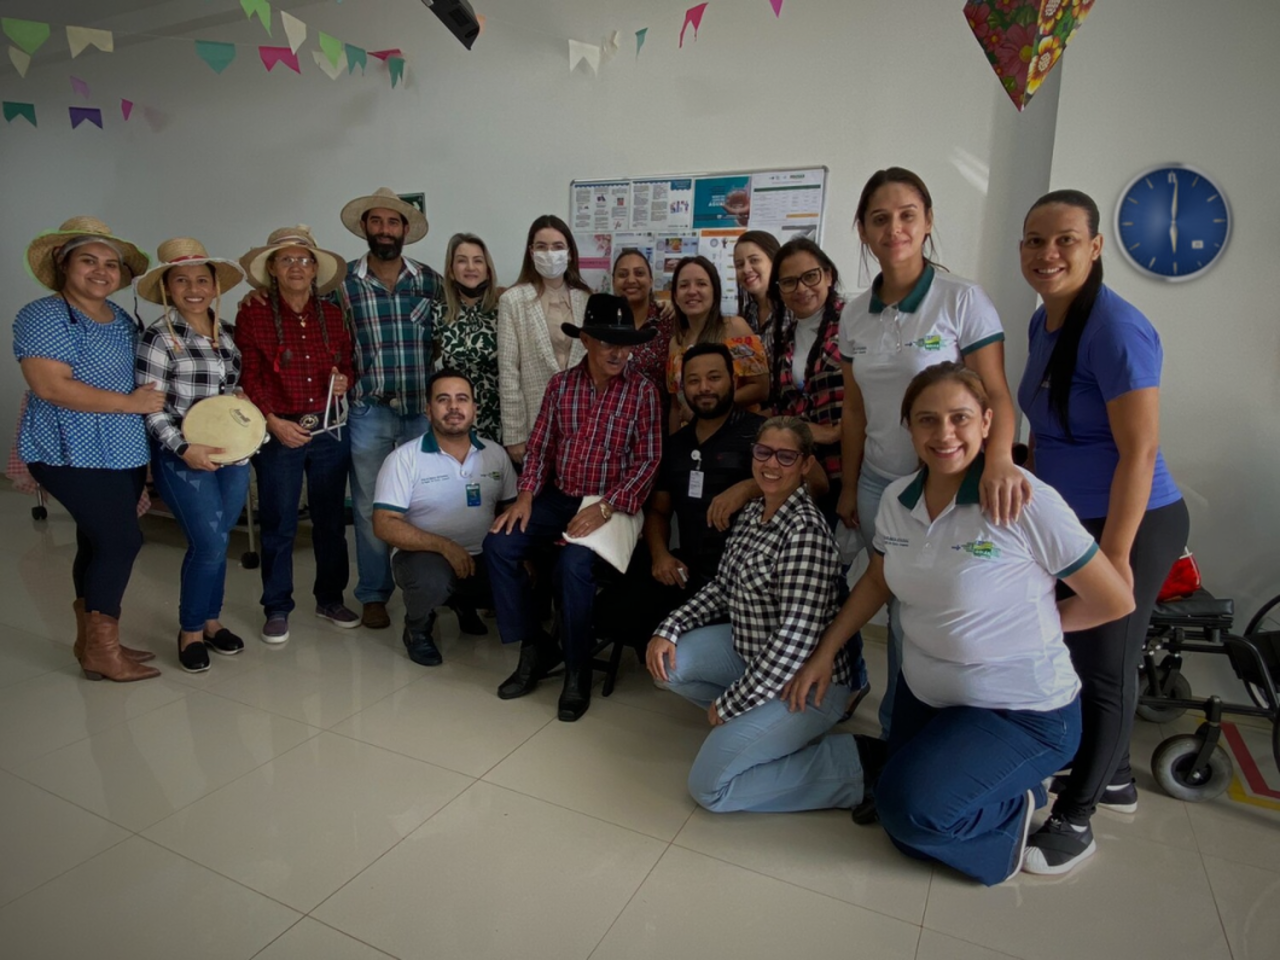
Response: 6:01
